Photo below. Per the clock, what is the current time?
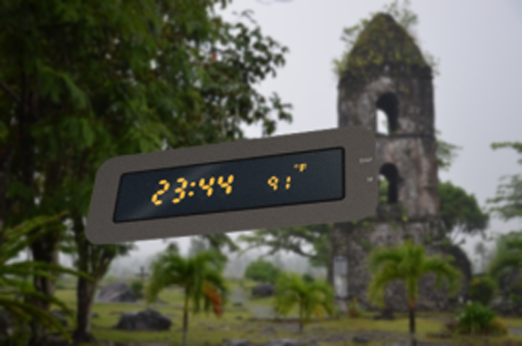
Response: 23:44
